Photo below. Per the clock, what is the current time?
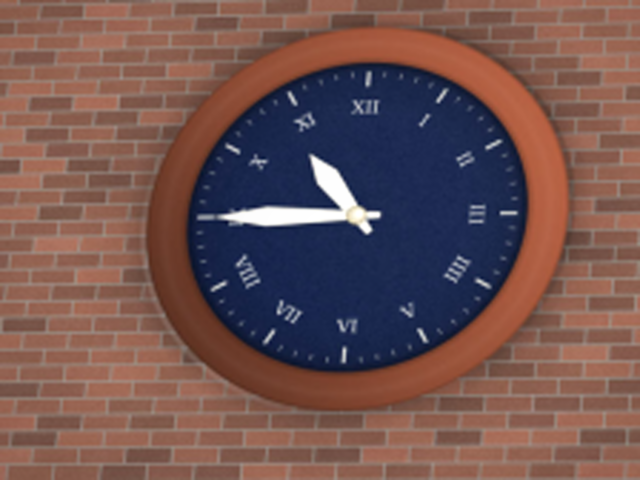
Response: 10:45
